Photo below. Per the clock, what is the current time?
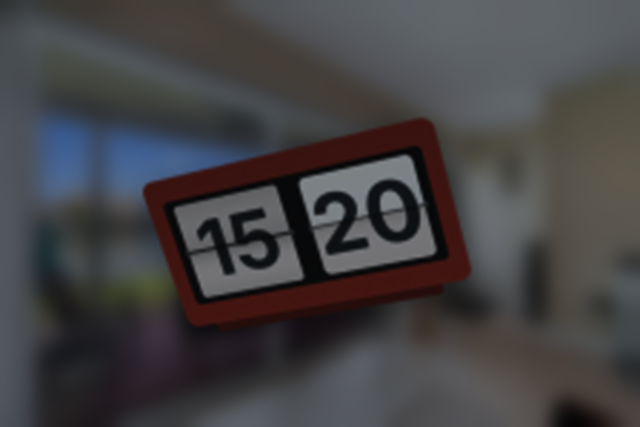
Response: 15:20
